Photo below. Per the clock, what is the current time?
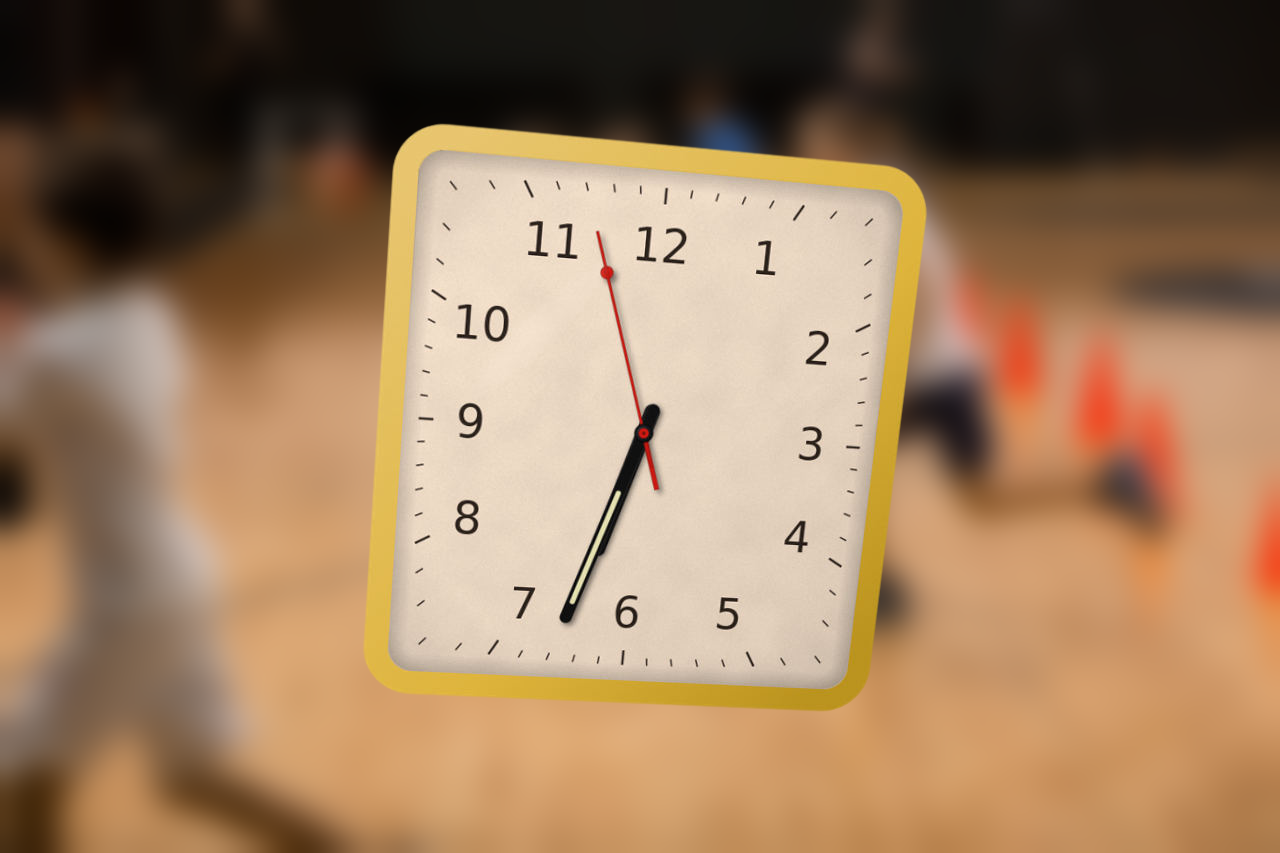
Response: 6:32:57
